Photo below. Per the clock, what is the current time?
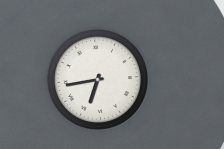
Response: 6:44
